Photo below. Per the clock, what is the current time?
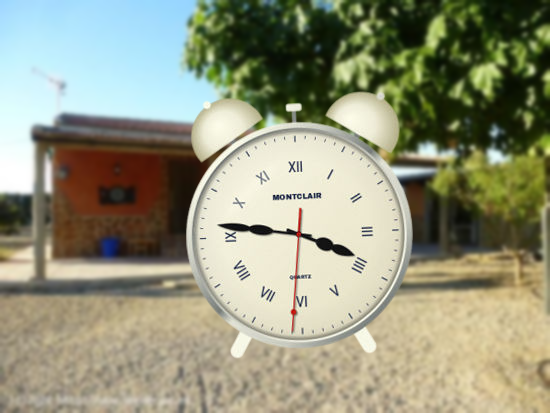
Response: 3:46:31
